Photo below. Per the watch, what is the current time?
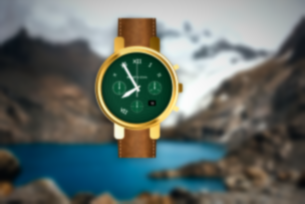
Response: 7:55
